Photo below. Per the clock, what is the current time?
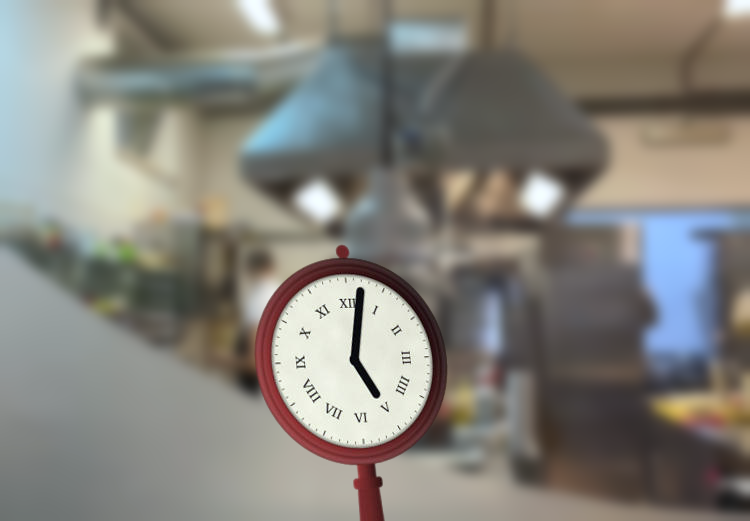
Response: 5:02
